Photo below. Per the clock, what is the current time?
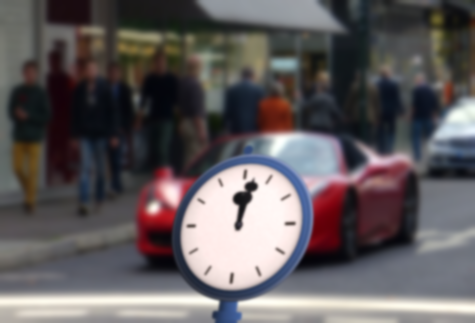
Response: 12:02
